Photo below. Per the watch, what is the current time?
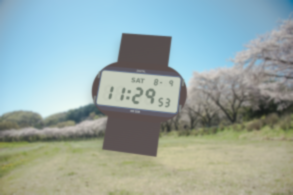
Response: 11:29
